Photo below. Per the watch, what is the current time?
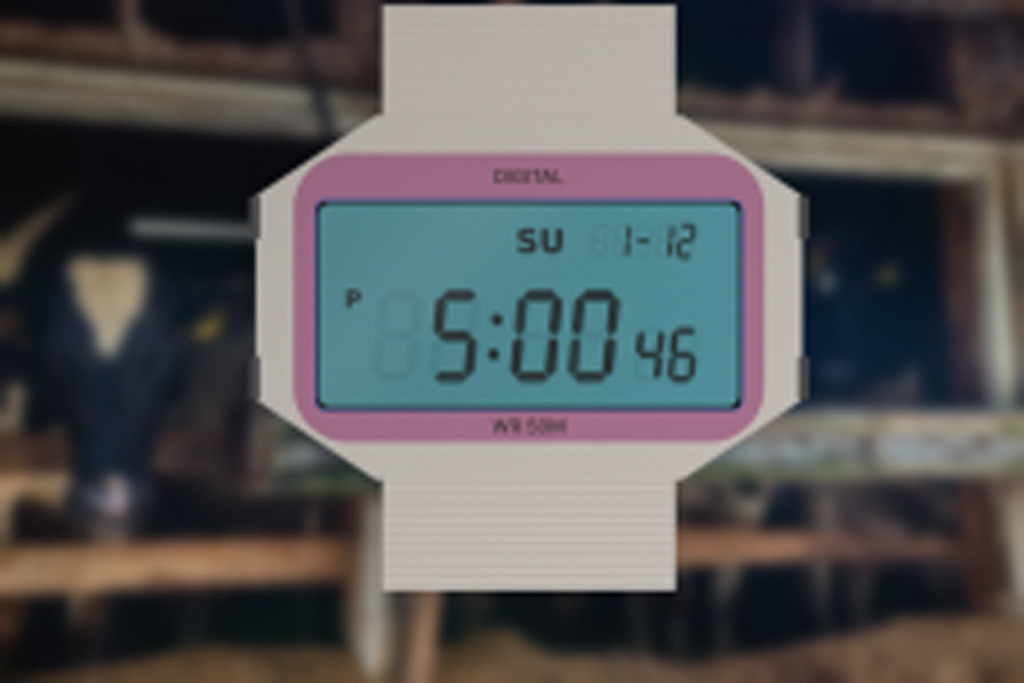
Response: 5:00:46
